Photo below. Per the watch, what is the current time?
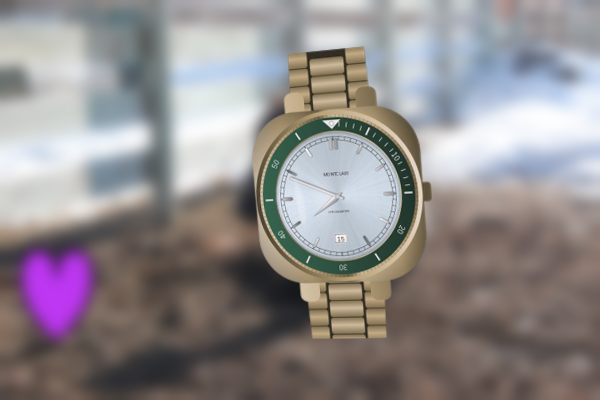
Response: 7:49
